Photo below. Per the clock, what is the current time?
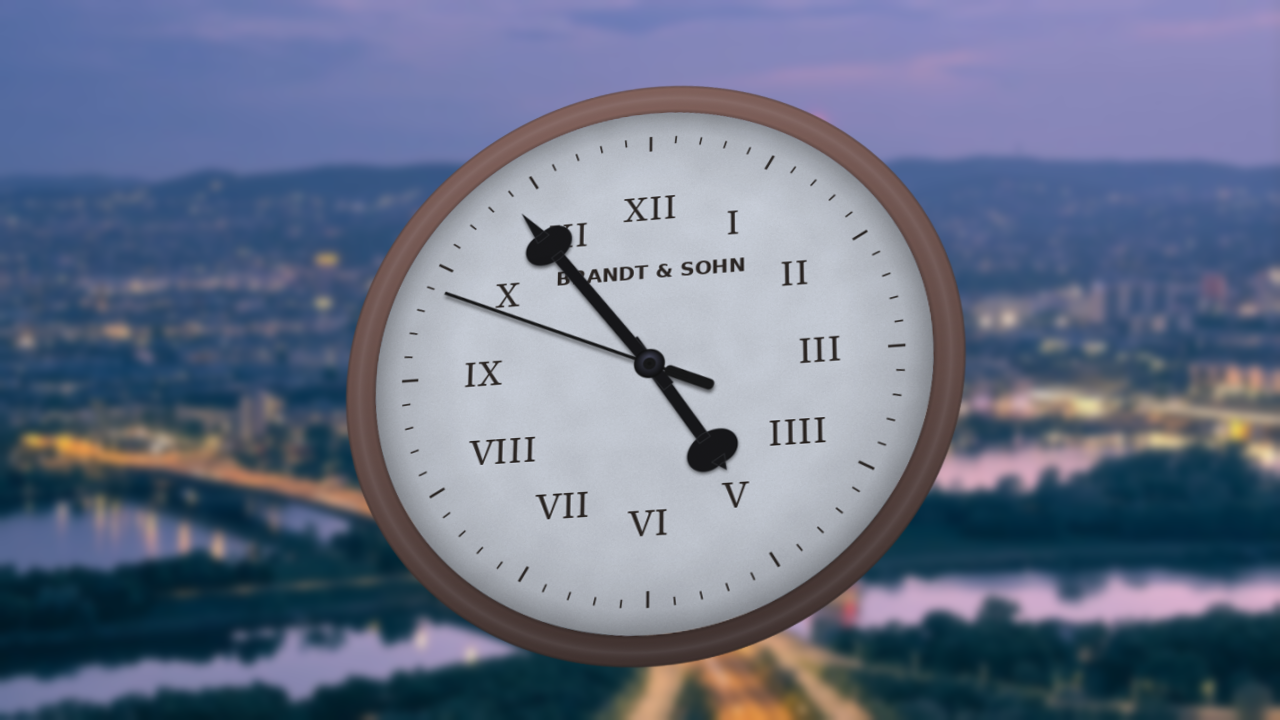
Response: 4:53:49
